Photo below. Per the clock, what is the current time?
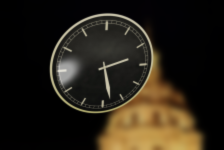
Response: 2:28
